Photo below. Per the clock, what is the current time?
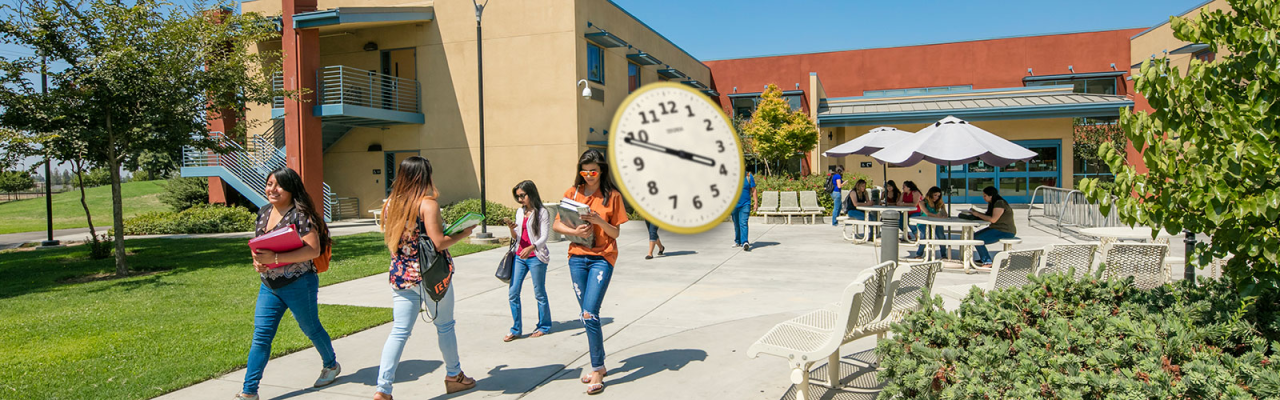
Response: 3:49
